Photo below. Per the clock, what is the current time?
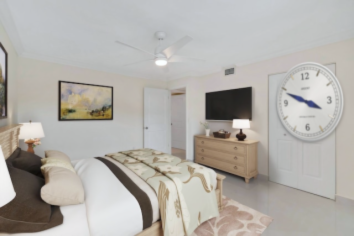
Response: 3:49
